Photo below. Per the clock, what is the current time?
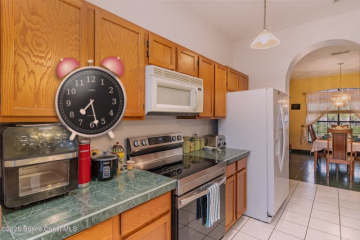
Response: 7:28
